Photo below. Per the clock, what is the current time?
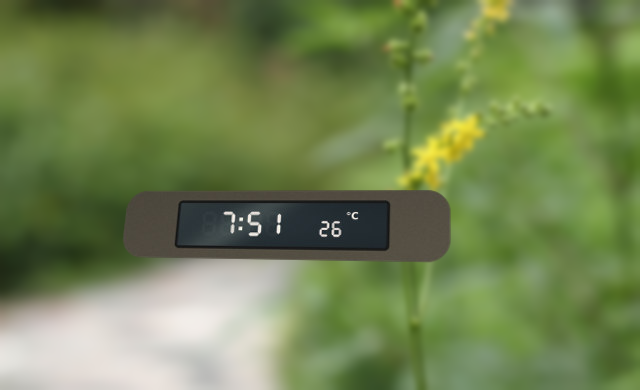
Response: 7:51
